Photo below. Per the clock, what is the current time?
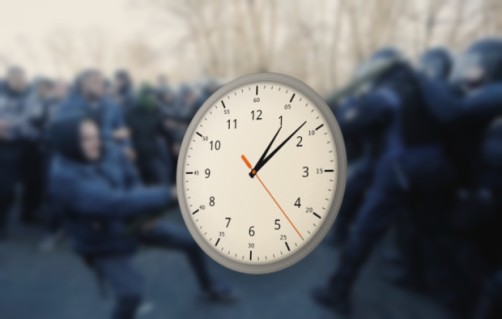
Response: 1:08:23
